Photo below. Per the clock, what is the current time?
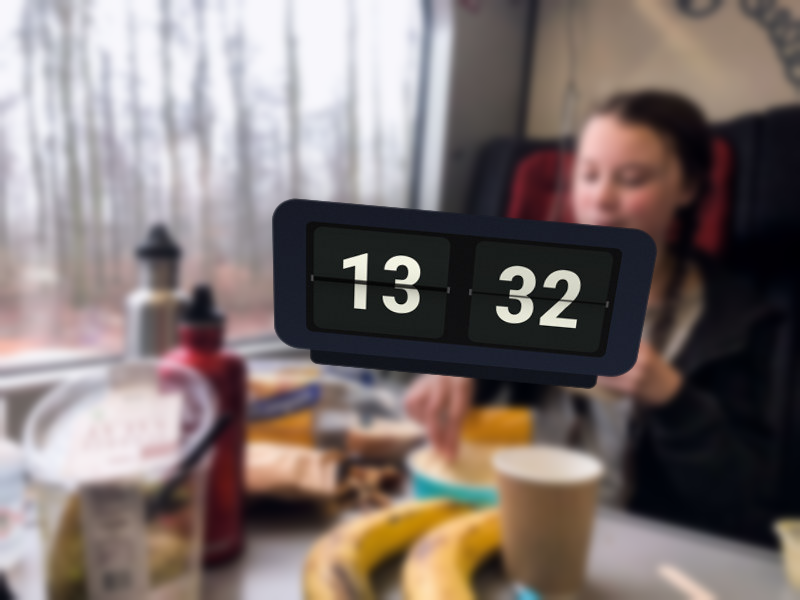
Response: 13:32
